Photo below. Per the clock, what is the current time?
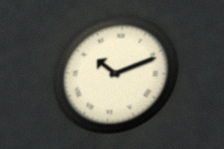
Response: 10:11
